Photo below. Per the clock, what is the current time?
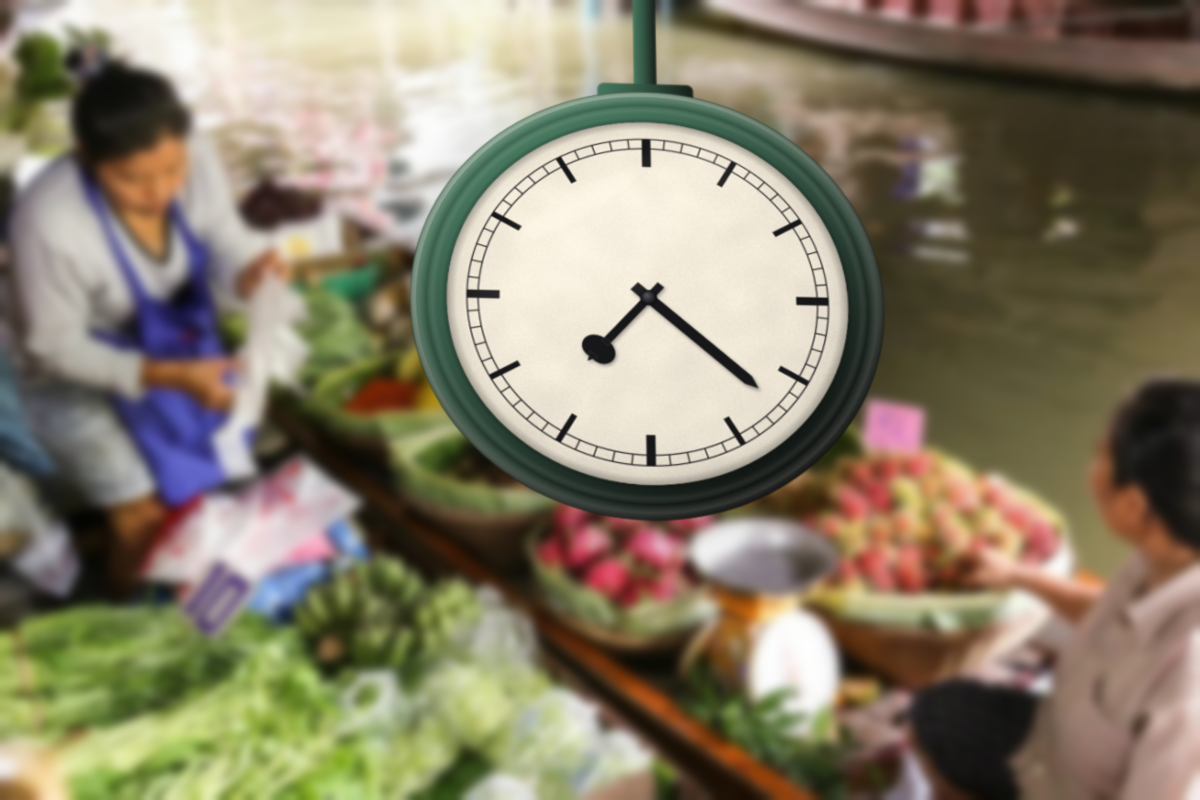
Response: 7:22
